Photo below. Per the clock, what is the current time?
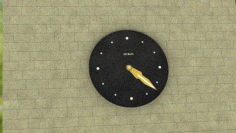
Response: 4:22
